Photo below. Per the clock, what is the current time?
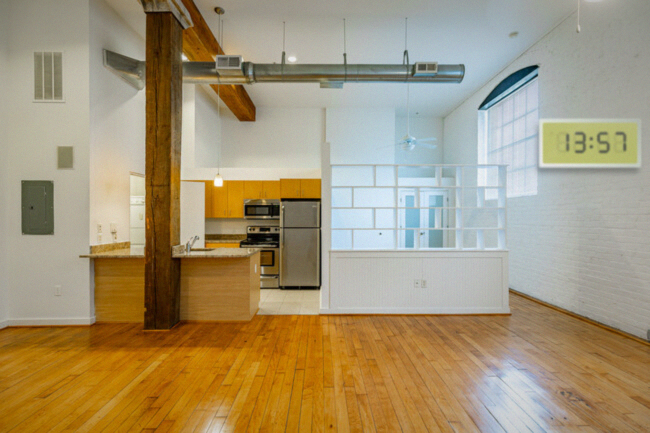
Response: 13:57
